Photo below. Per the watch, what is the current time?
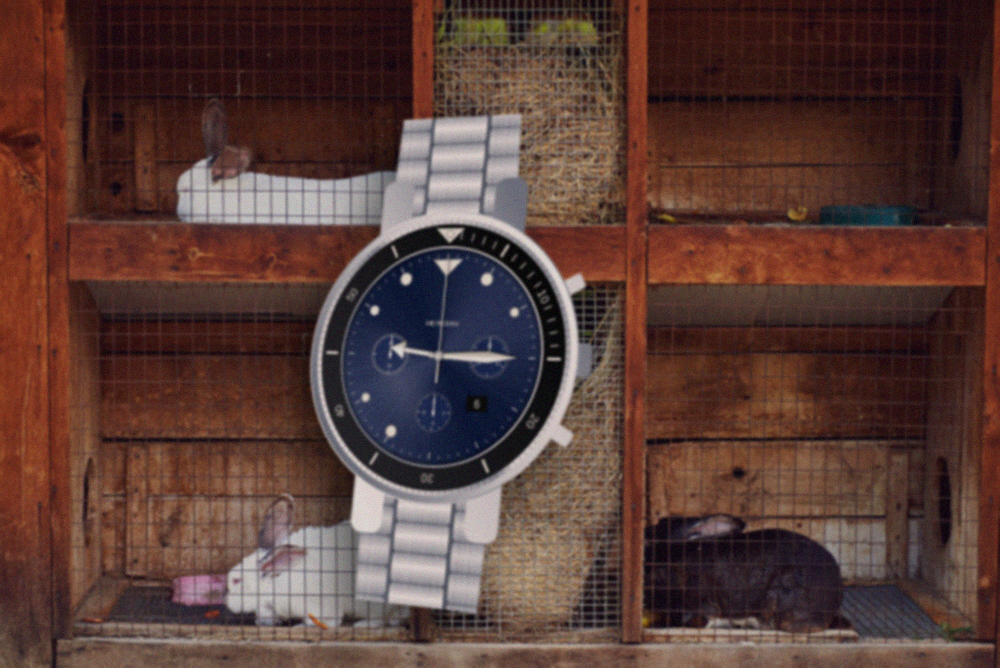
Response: 9:15
